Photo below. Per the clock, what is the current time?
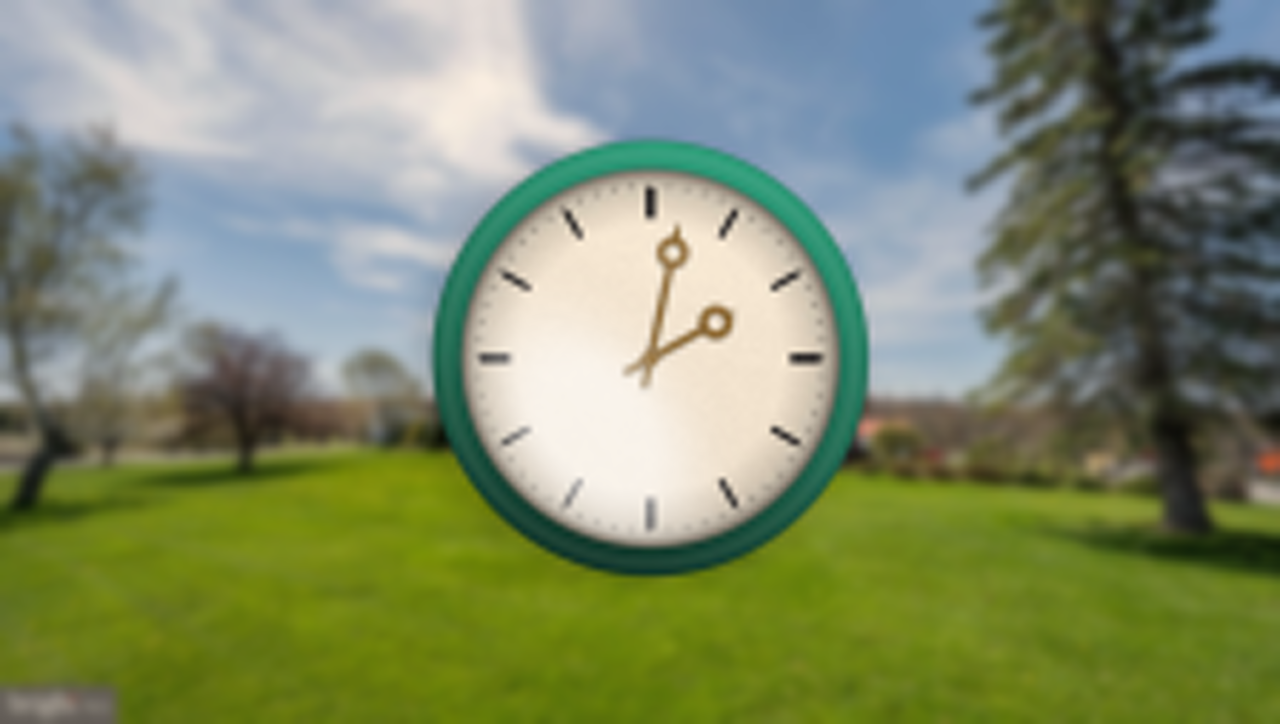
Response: 2:02
